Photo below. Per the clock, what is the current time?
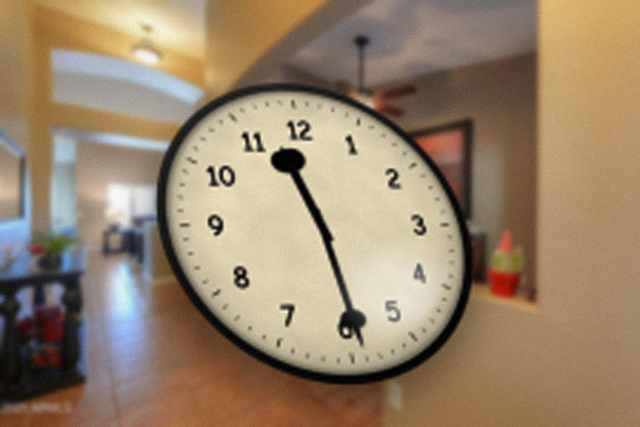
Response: 11:29
